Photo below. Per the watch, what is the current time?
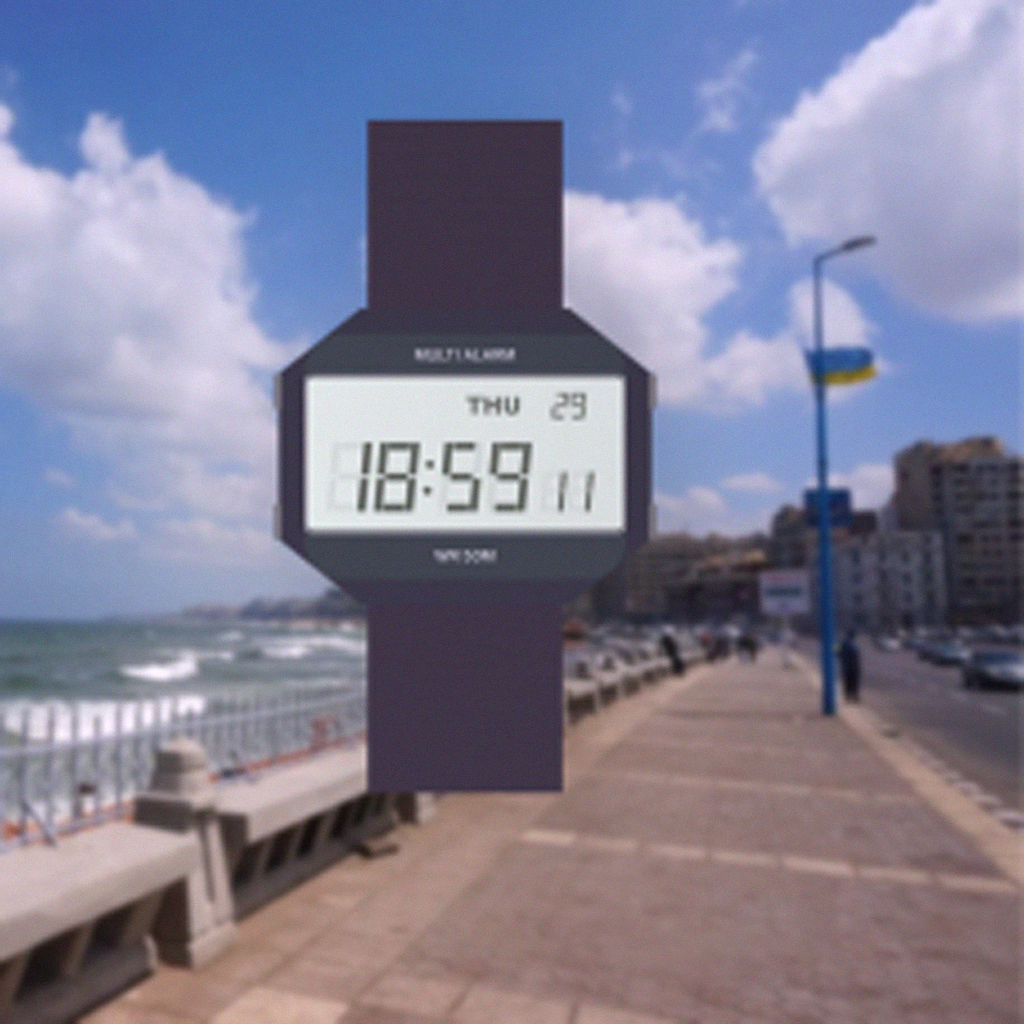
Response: 18:59:11
